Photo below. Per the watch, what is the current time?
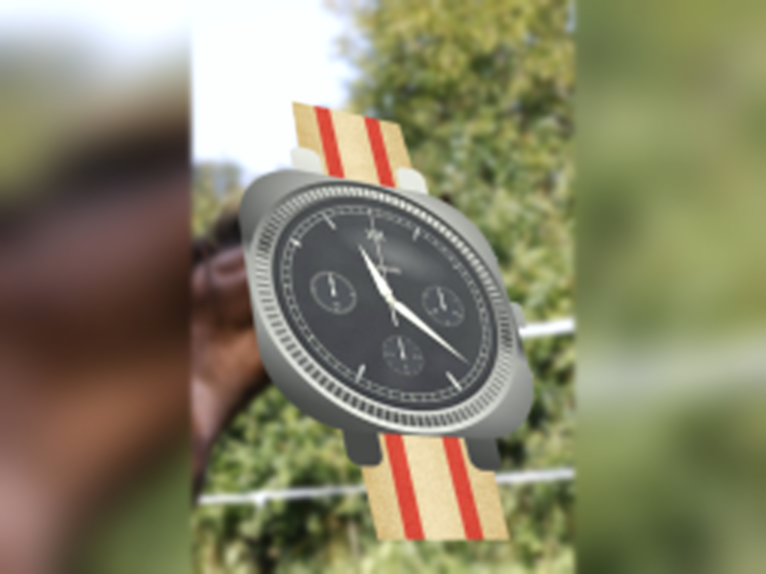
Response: 11:22
